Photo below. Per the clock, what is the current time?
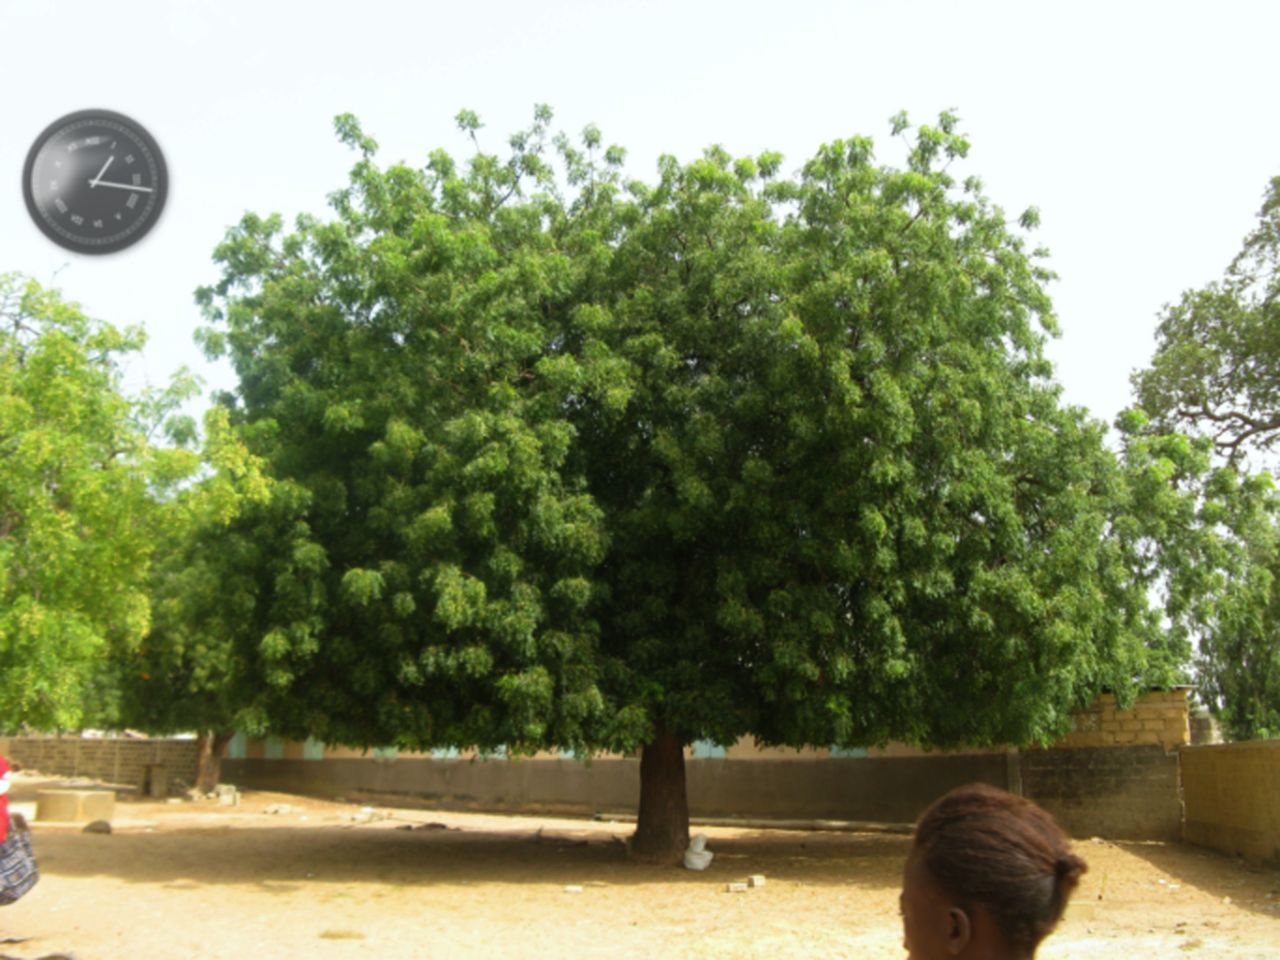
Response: 1:17
